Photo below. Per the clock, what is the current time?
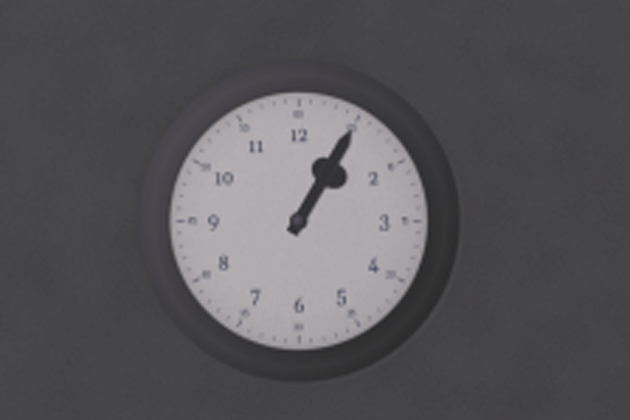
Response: 1:05
